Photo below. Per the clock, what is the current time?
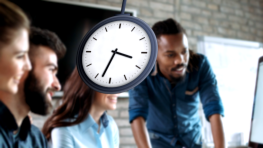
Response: 3:33
